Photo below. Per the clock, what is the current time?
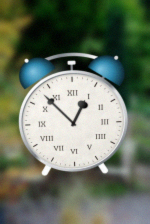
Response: 12:53
